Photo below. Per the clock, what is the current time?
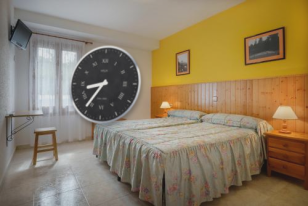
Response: 8:36
